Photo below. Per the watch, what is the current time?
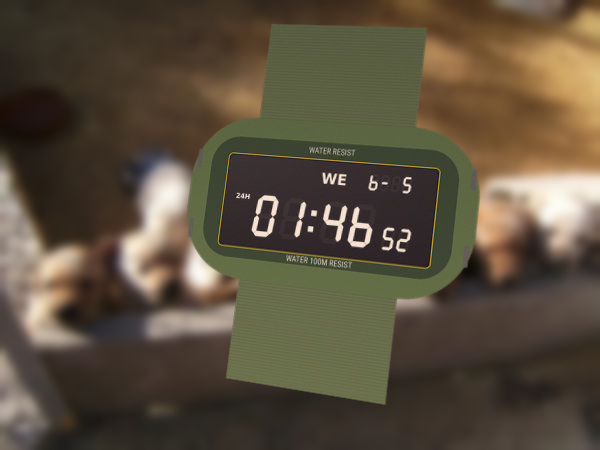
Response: 1:46:52
